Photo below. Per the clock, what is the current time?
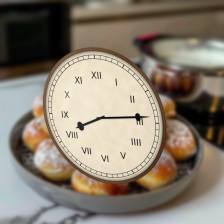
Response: 8:14
